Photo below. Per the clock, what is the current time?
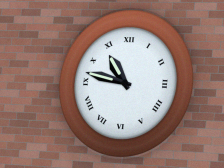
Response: 10:47
